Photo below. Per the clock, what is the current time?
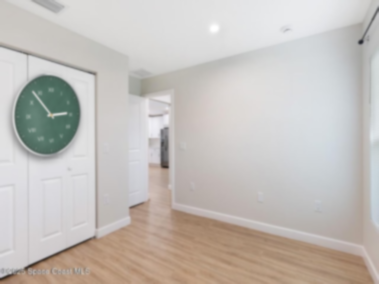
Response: 2:53
